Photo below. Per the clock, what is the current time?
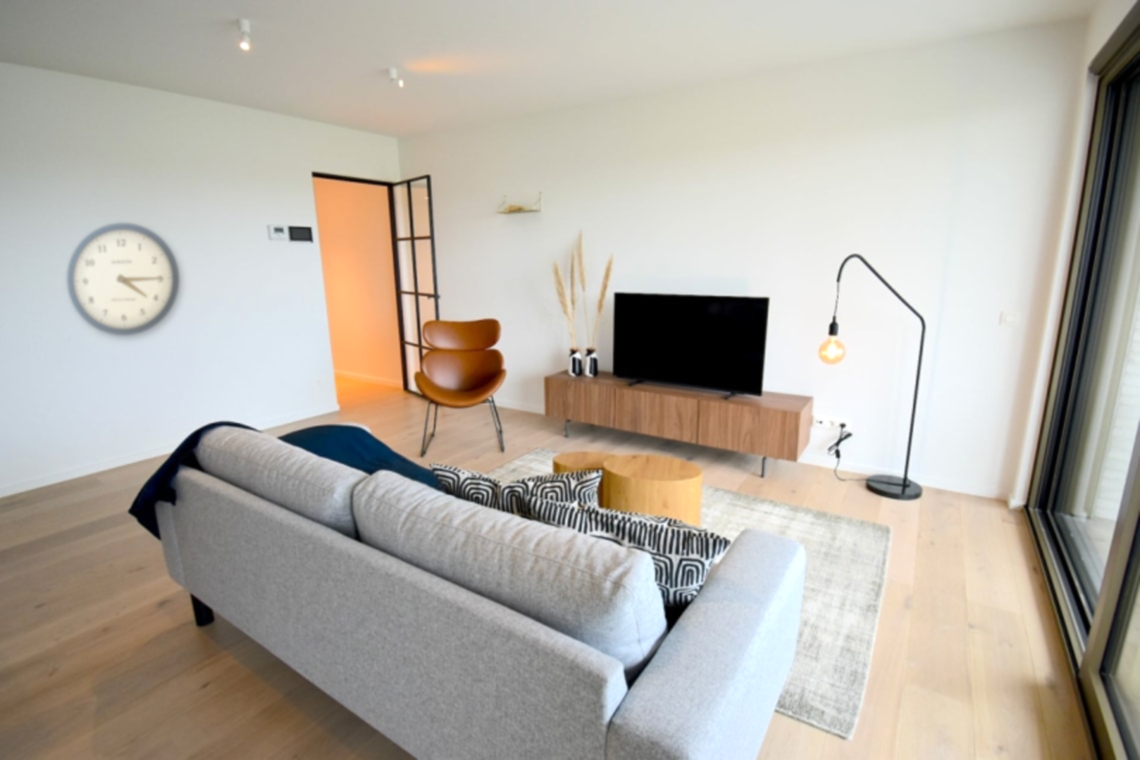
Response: 4:15
